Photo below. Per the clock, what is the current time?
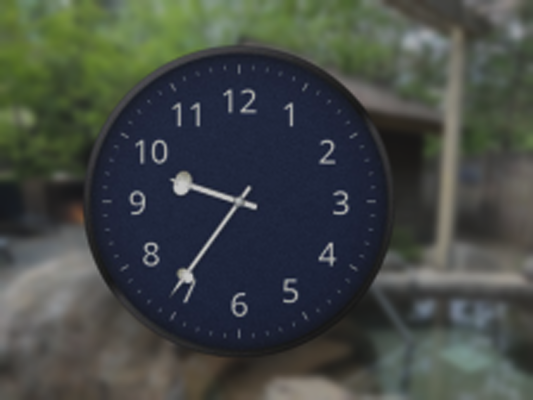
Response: 9:36
